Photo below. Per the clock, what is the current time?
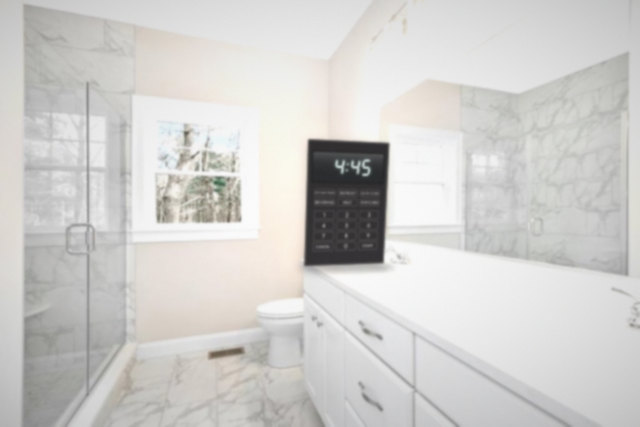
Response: 4:45
